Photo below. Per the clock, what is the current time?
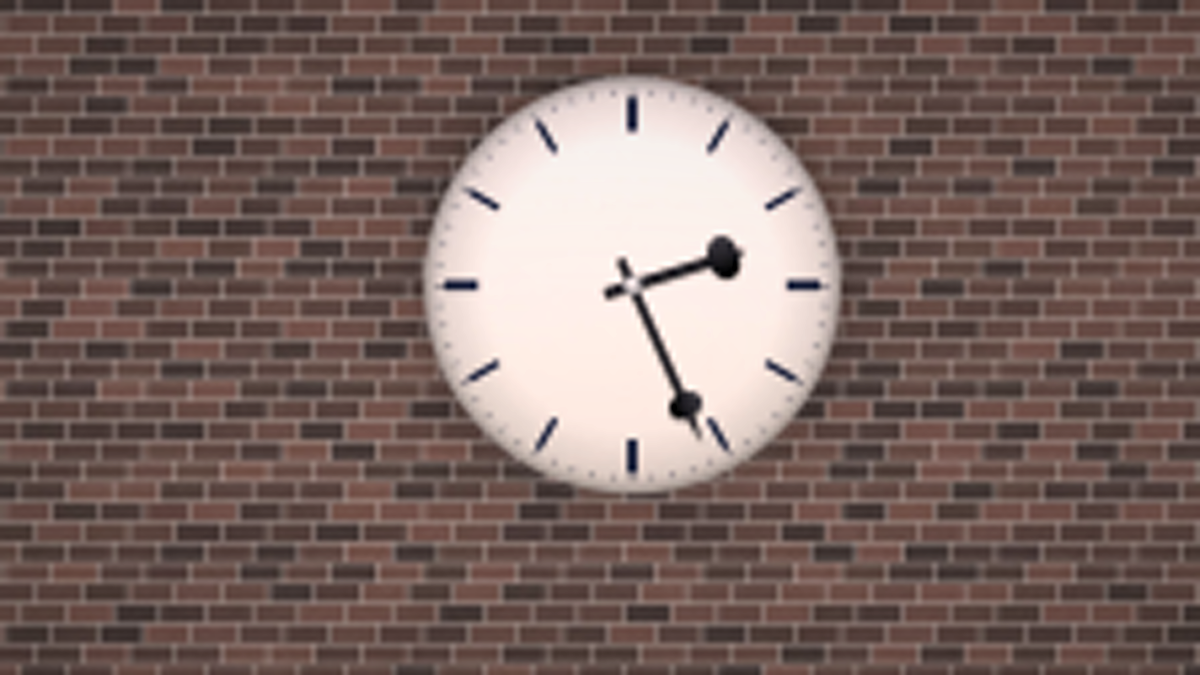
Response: 2:26
